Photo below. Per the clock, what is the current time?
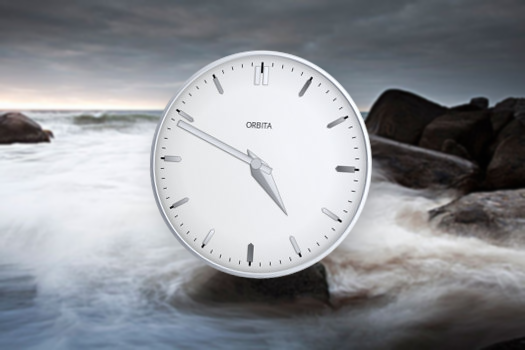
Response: 4:49
